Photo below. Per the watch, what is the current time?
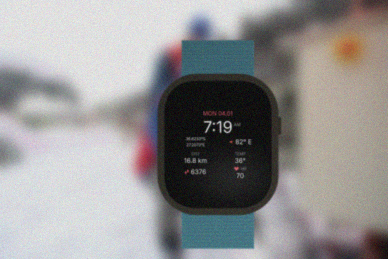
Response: 7:19
